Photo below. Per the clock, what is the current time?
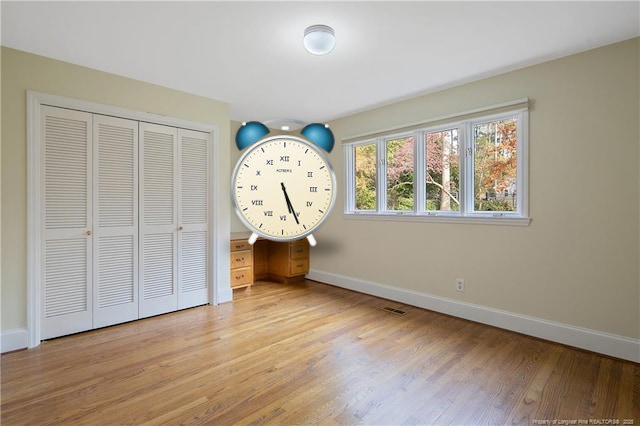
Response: 5:26
